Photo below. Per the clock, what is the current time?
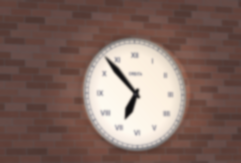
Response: 6:53
